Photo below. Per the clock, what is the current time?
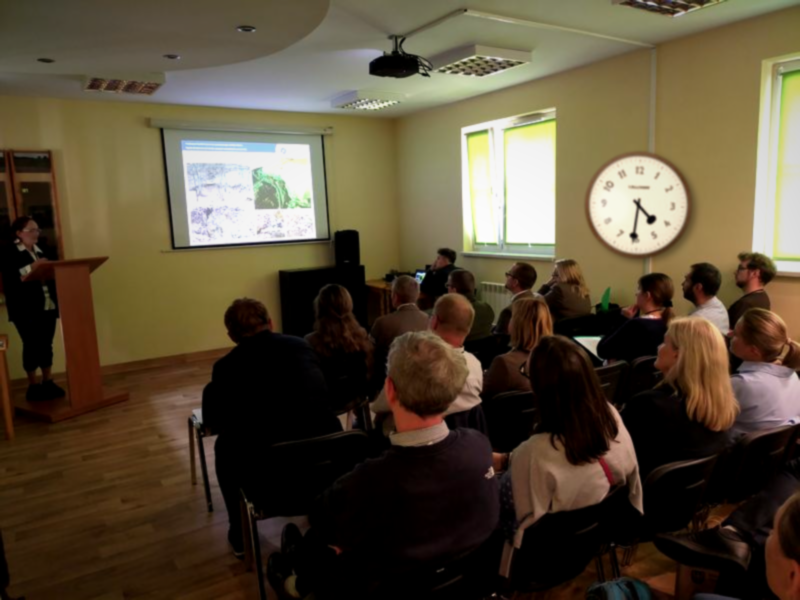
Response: 4:31
